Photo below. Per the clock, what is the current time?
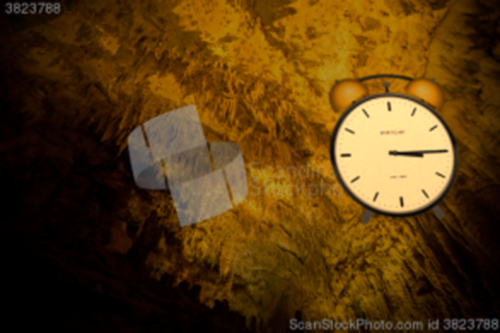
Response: 3:15
